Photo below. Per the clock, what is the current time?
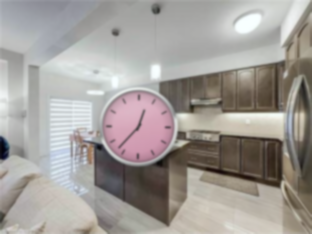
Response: 12:37
